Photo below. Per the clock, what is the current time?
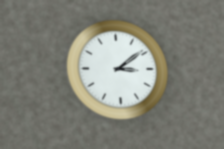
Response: 3:09
